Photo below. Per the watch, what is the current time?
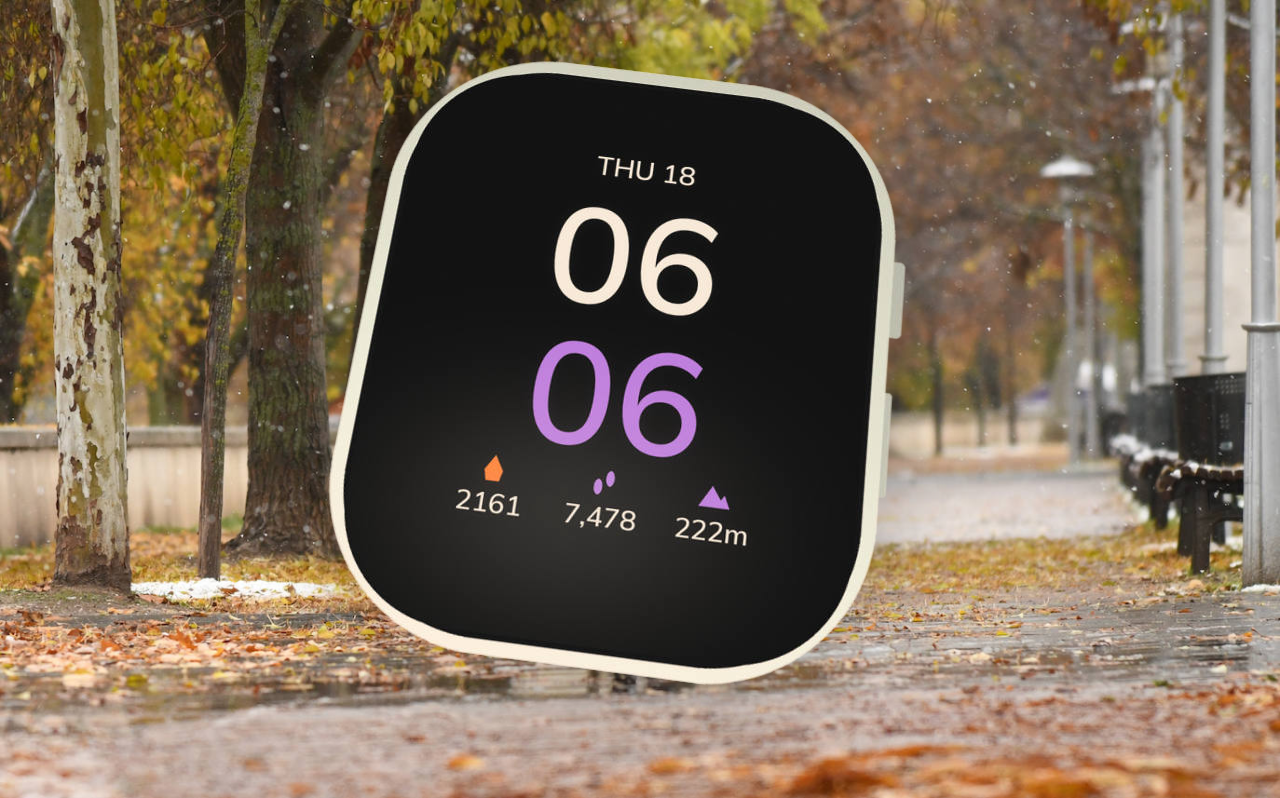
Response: 6:06
